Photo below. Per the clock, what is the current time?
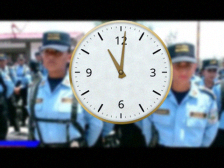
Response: 11:01
